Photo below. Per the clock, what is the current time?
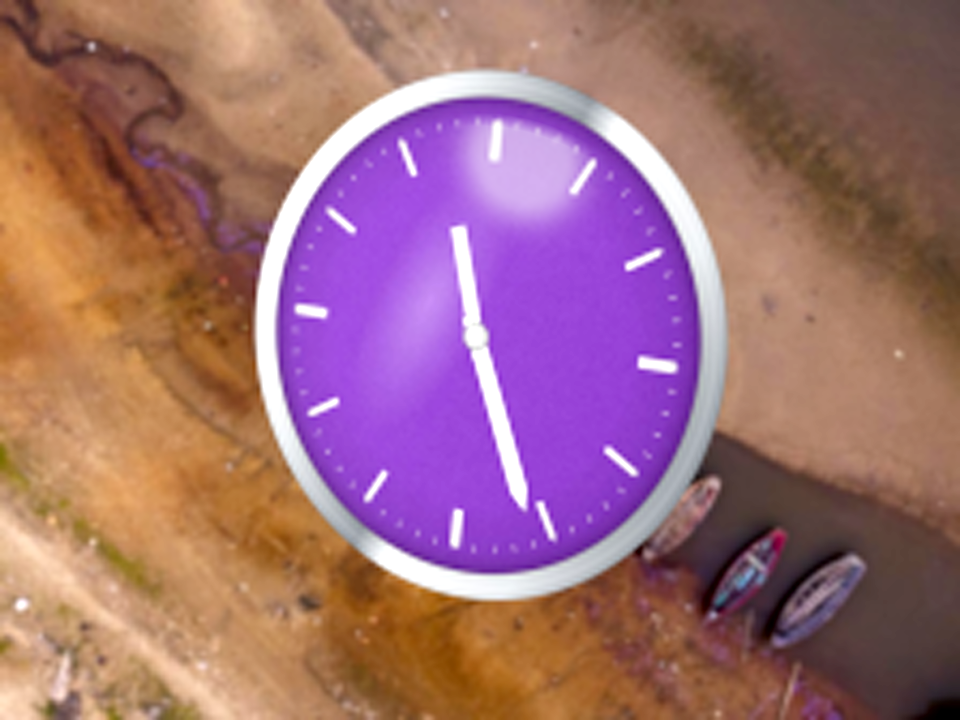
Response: 11:26
